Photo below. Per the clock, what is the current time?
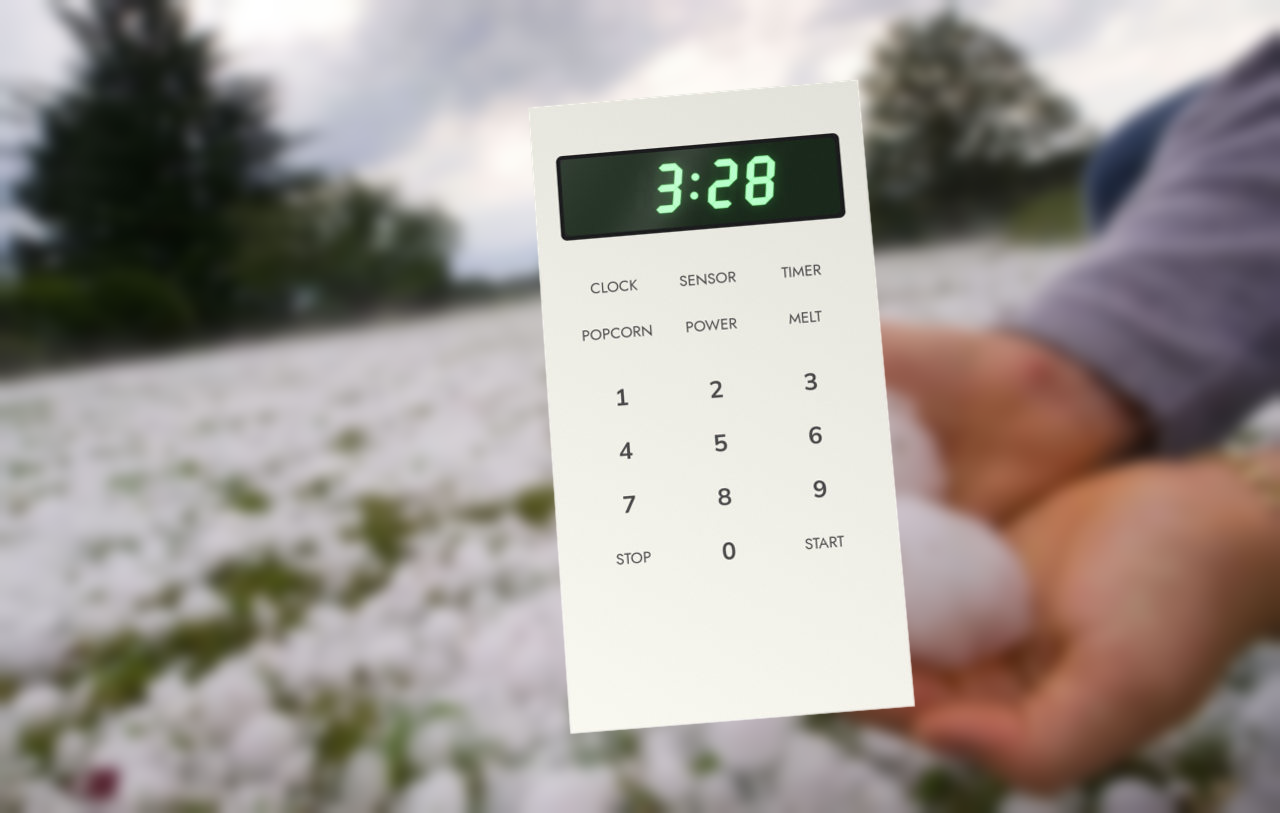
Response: 3:28
